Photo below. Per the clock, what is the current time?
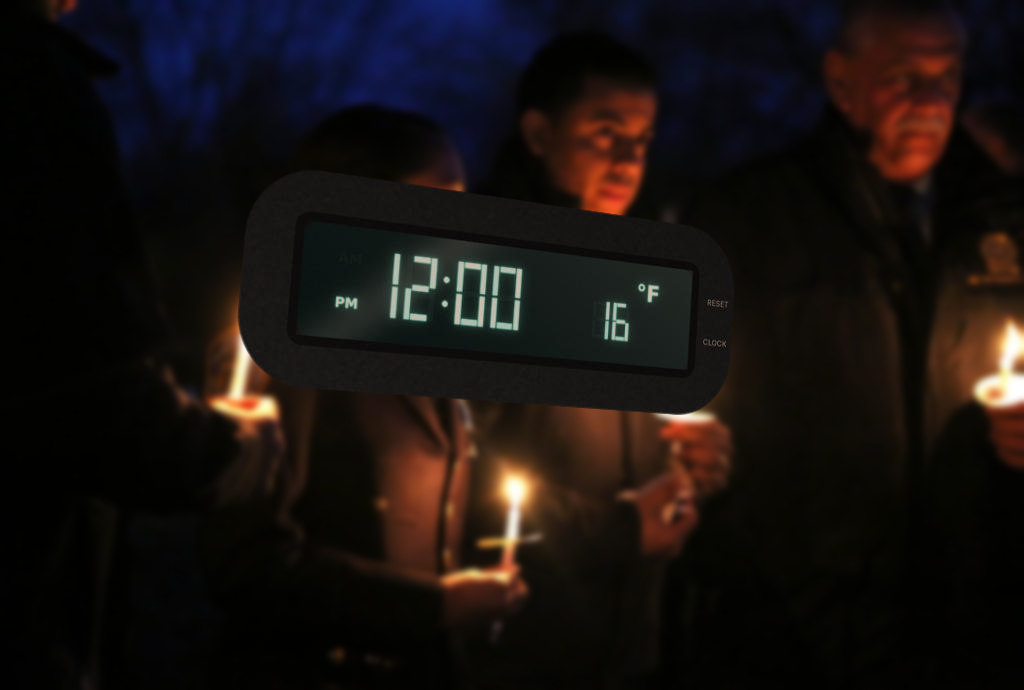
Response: 12:00
